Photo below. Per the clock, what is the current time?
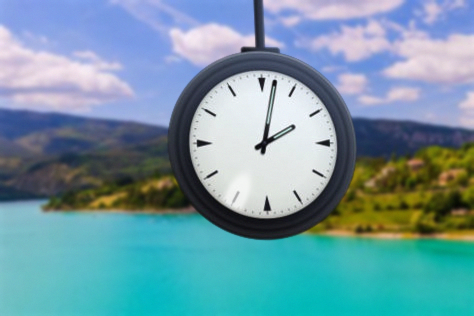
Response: 2:02
